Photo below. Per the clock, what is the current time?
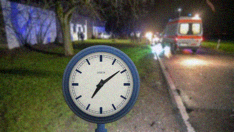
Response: 7:09
